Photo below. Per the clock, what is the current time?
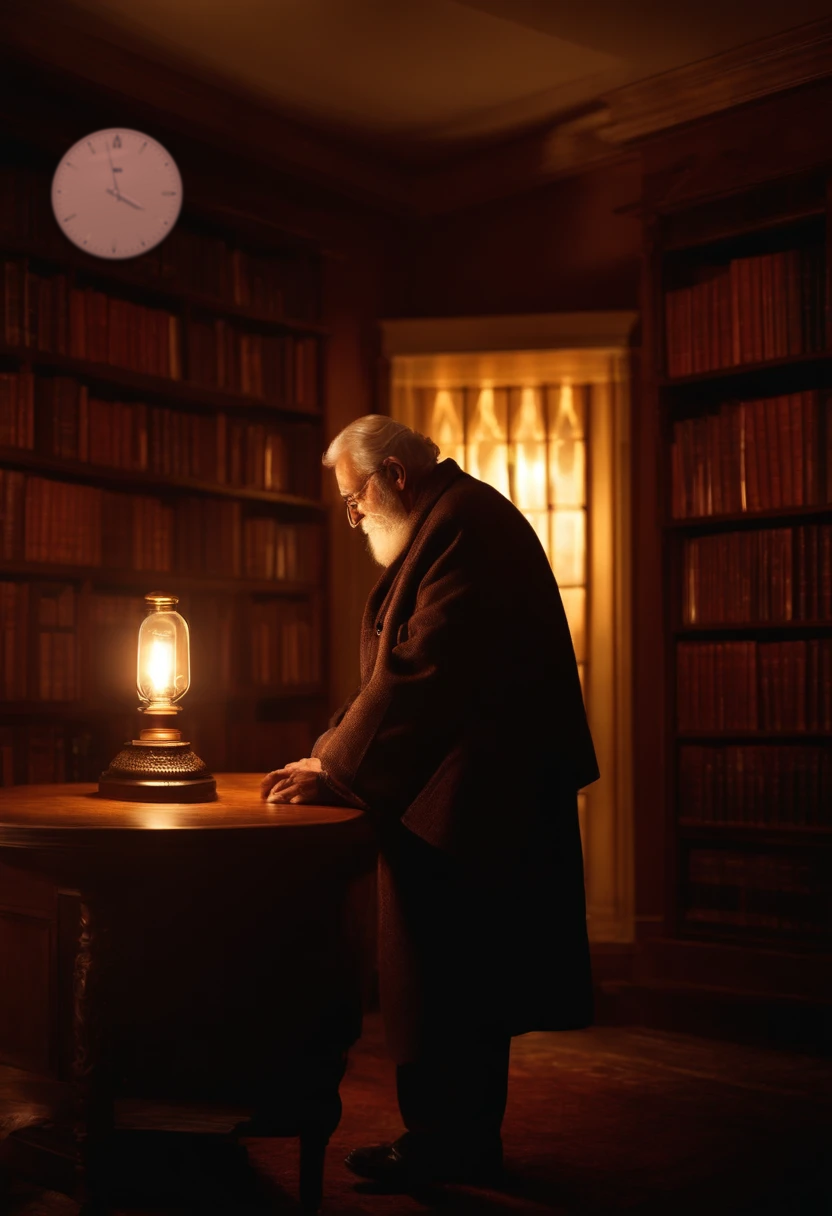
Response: 3:58
